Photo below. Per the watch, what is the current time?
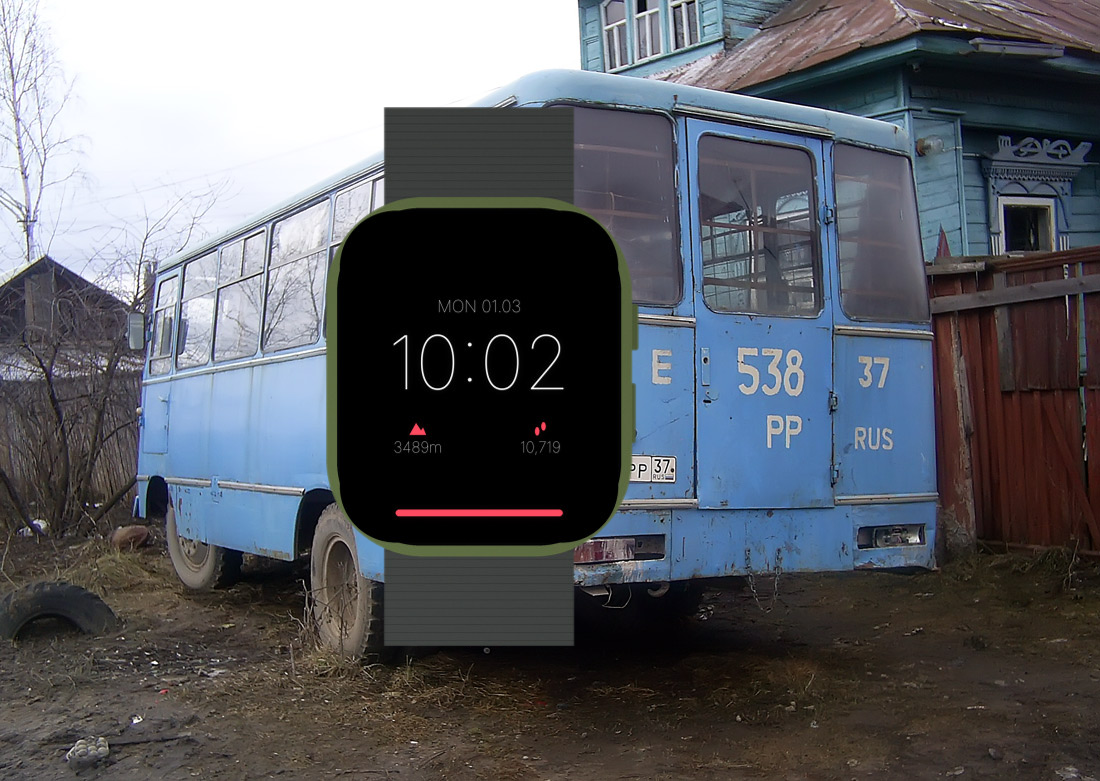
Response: 10:02
